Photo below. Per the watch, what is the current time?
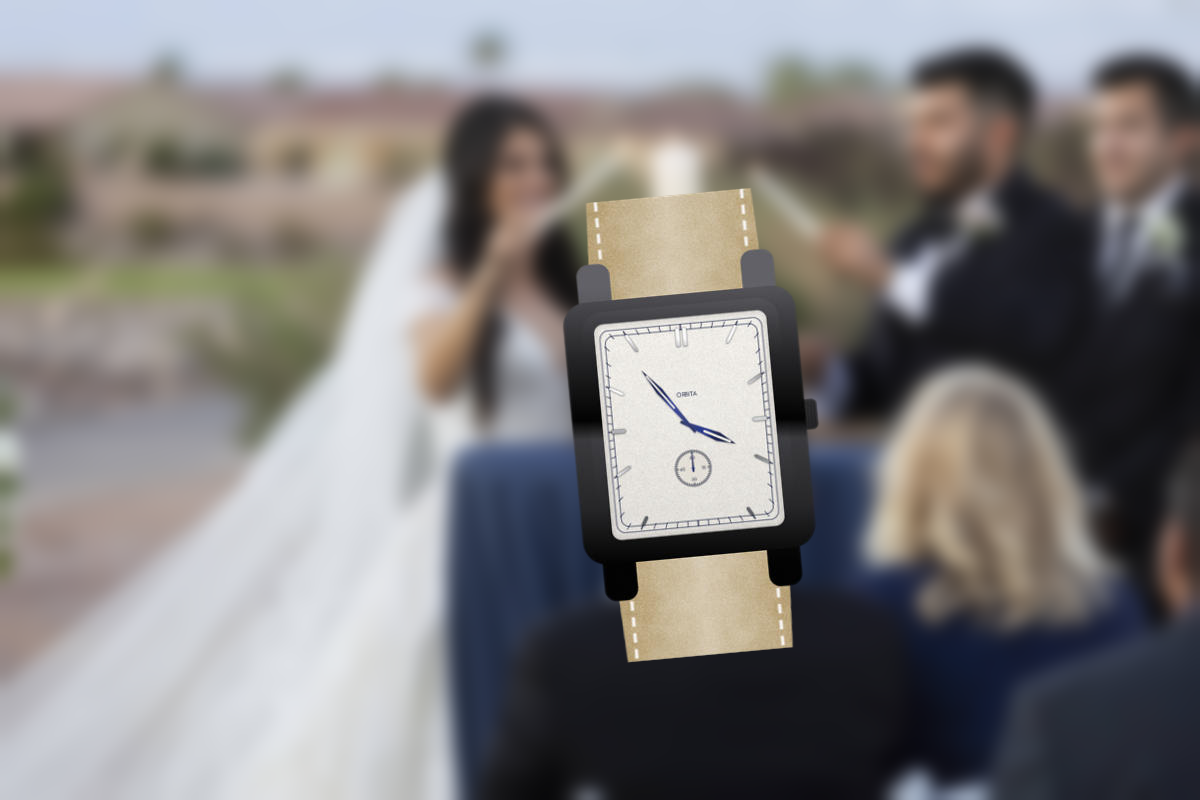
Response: 3:54
